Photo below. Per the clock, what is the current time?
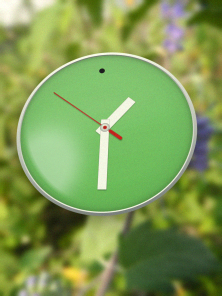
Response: 1:30:52
